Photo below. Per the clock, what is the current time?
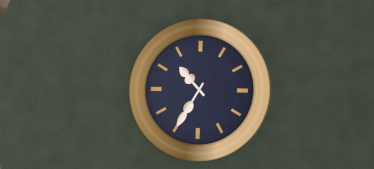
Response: 10:35
